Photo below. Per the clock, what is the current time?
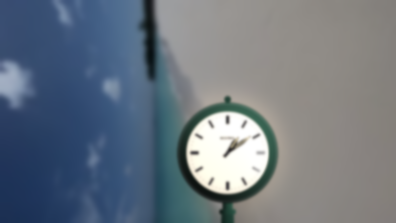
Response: 1:09
